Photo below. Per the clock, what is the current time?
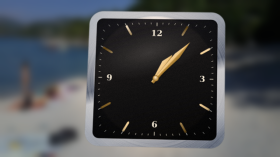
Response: 1:07
